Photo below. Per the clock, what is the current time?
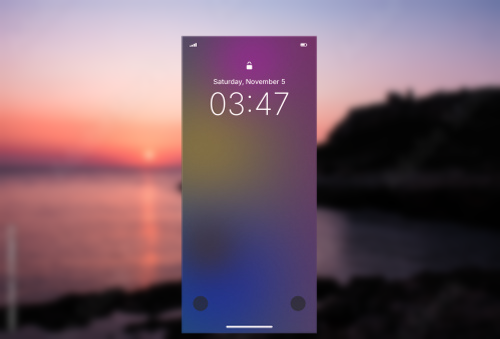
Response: 3:47
